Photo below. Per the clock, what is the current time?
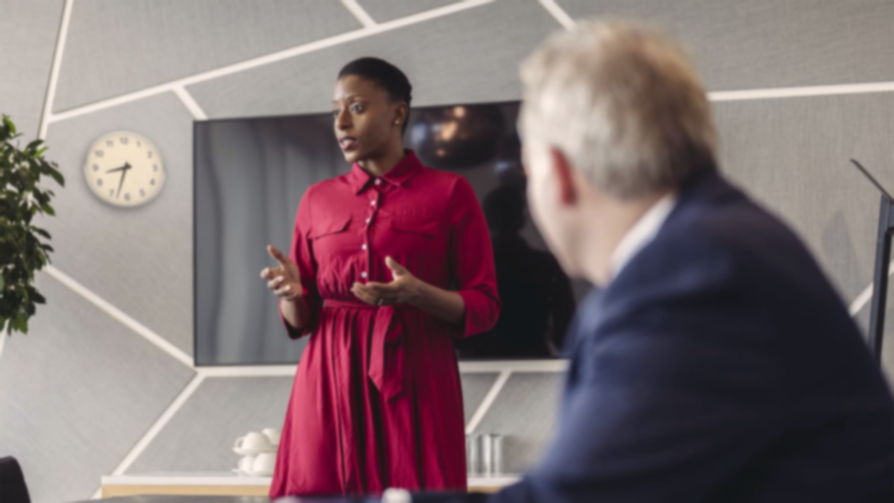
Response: 8:33
